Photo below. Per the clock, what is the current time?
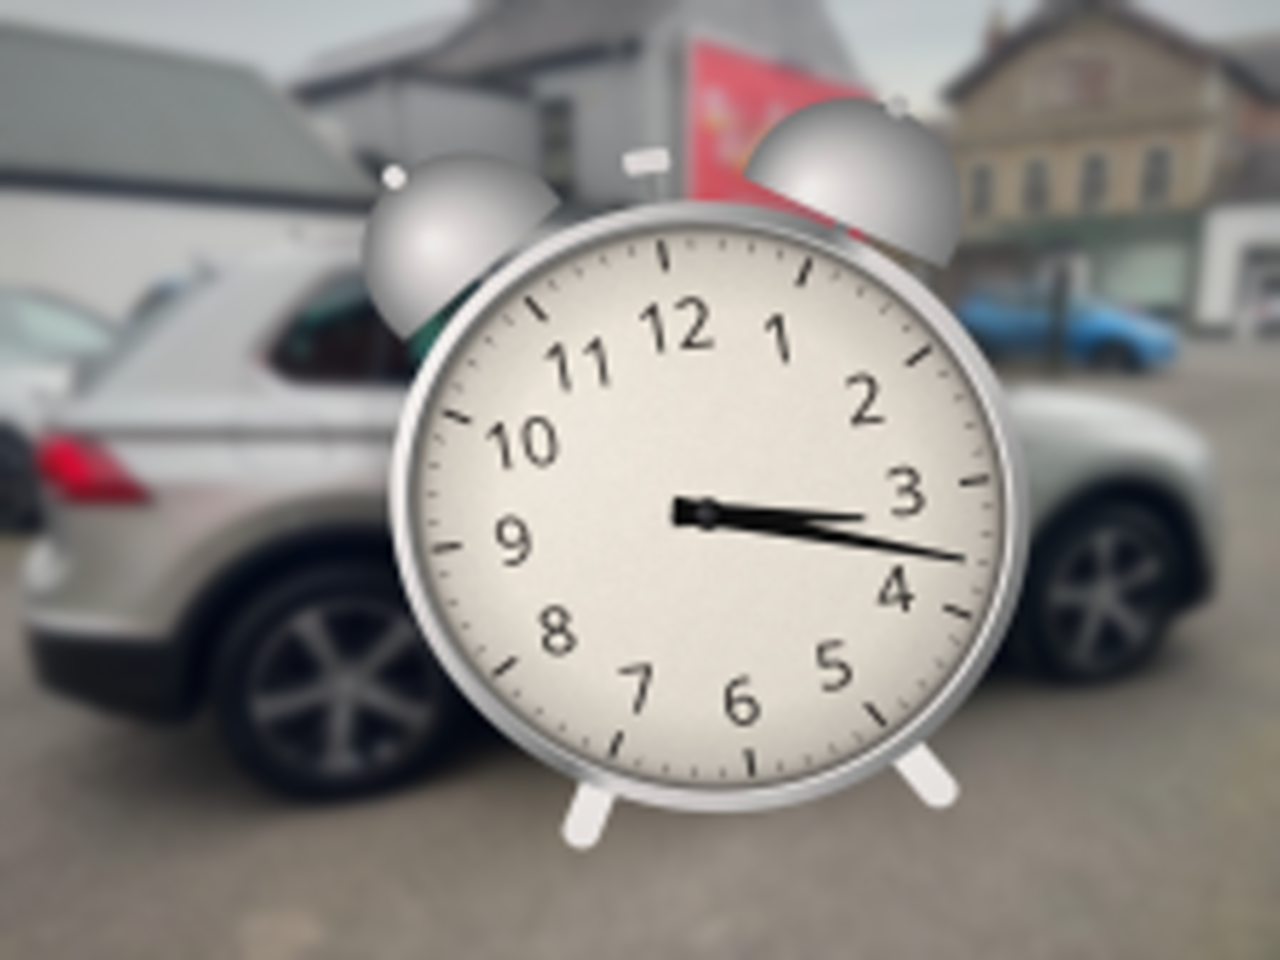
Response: 3:18
